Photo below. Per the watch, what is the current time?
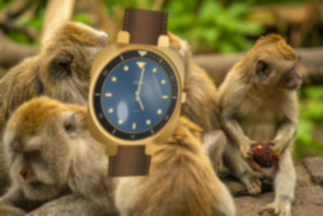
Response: 5:01
